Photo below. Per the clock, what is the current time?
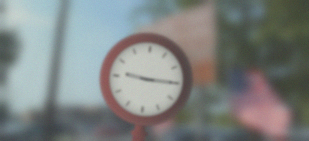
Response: 9:15
